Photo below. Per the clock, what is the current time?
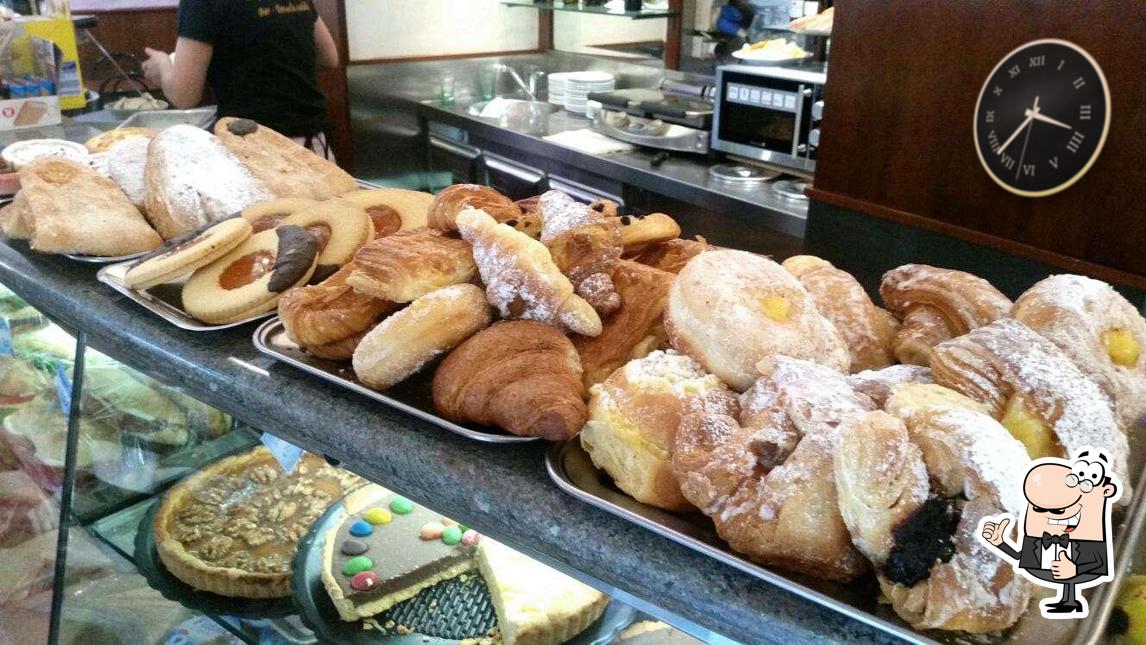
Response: 3:37:32
